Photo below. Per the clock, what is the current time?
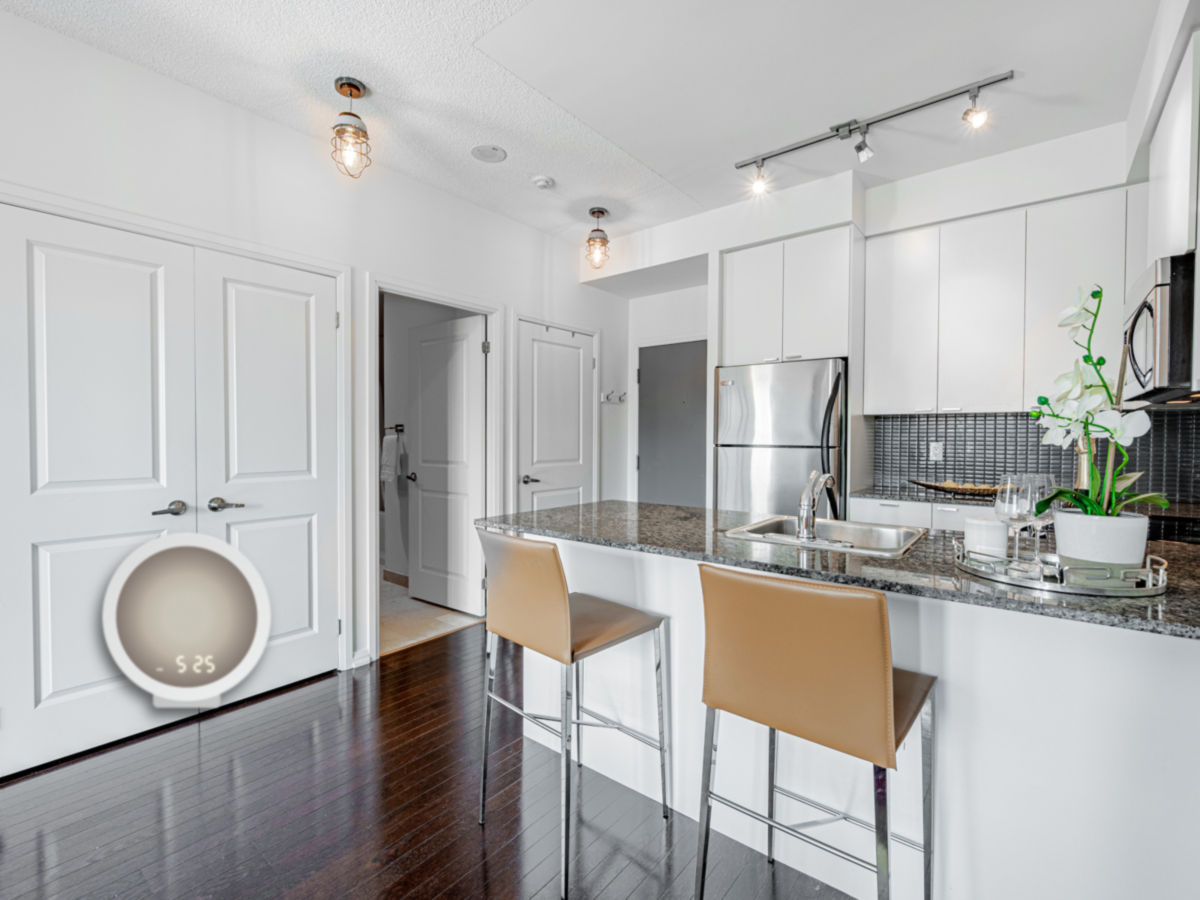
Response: 5:25
